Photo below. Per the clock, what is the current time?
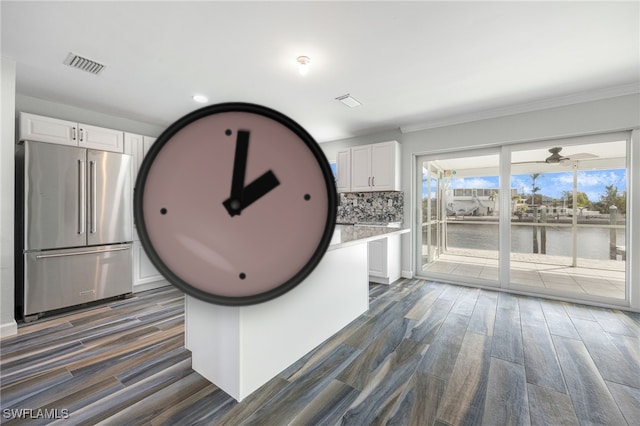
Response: 2:02
